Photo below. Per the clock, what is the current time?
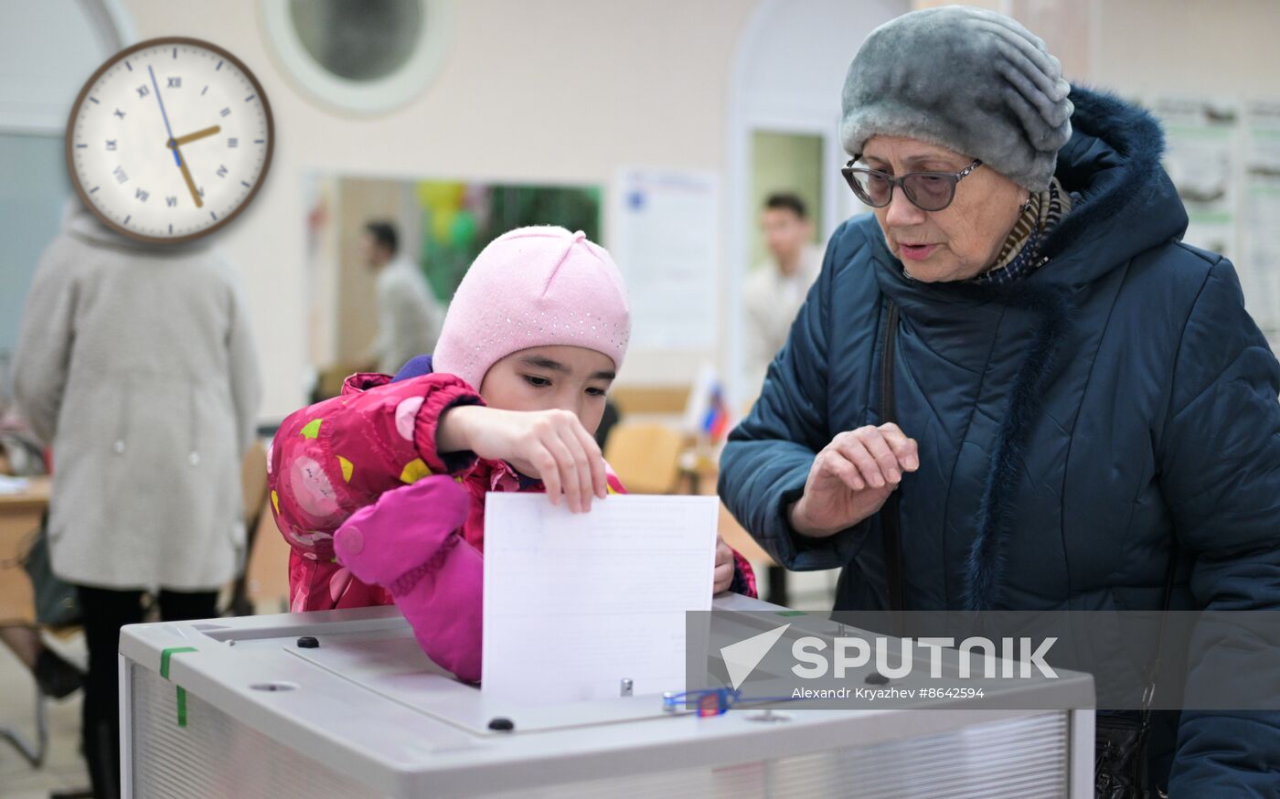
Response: 2:25:57
